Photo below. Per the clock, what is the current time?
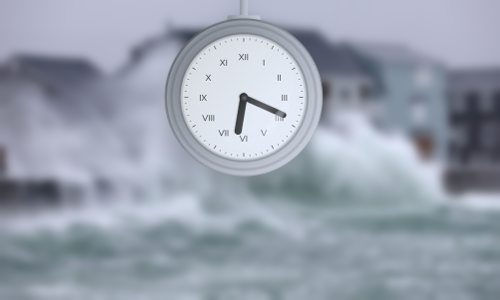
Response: 6:19
